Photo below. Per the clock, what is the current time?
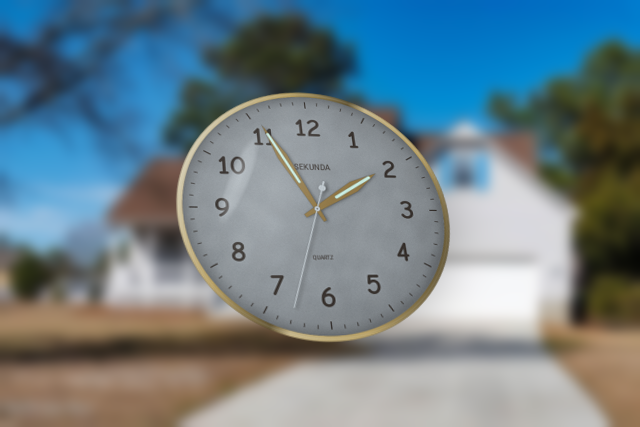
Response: 1:55:33
